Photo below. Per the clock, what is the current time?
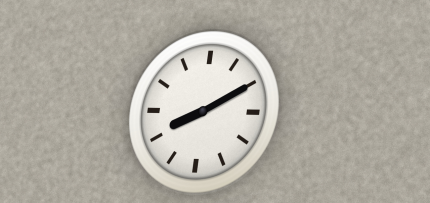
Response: 8:10
